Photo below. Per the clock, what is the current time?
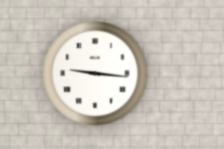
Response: 9:16
